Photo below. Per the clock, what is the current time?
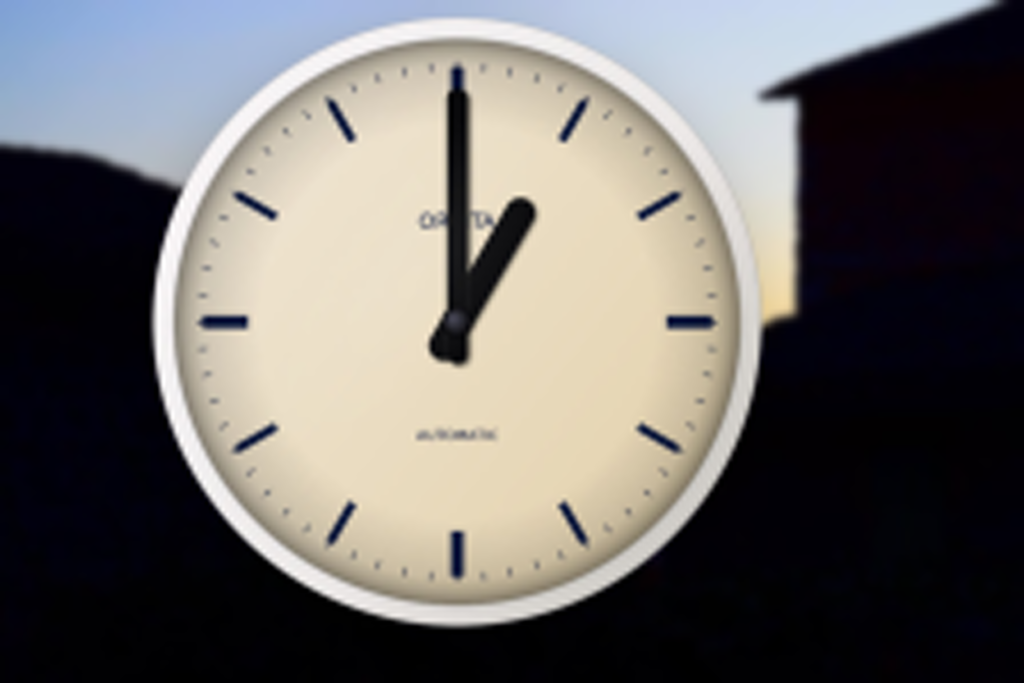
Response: 1:00
